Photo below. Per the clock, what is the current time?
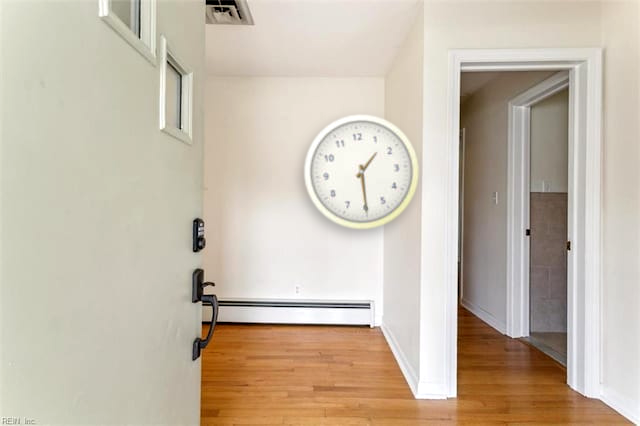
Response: 1:30
